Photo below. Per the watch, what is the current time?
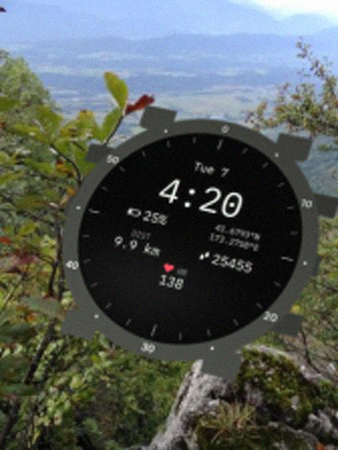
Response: 4:20
